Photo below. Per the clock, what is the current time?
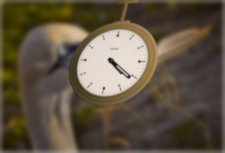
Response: 4:21
